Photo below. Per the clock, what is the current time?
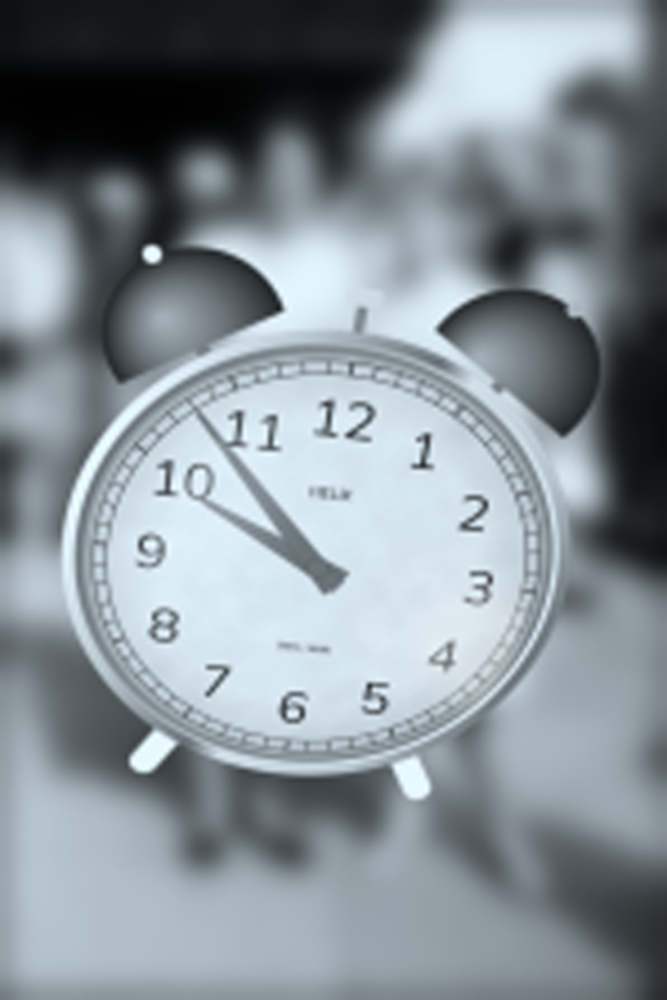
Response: 9:53
